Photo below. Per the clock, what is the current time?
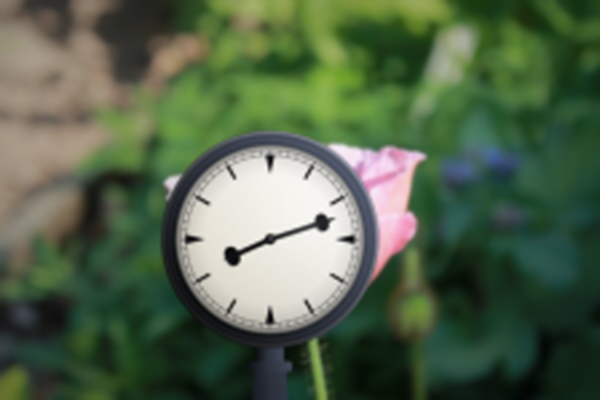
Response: 8:12
